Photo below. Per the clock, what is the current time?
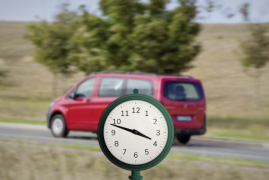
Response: 3:48
